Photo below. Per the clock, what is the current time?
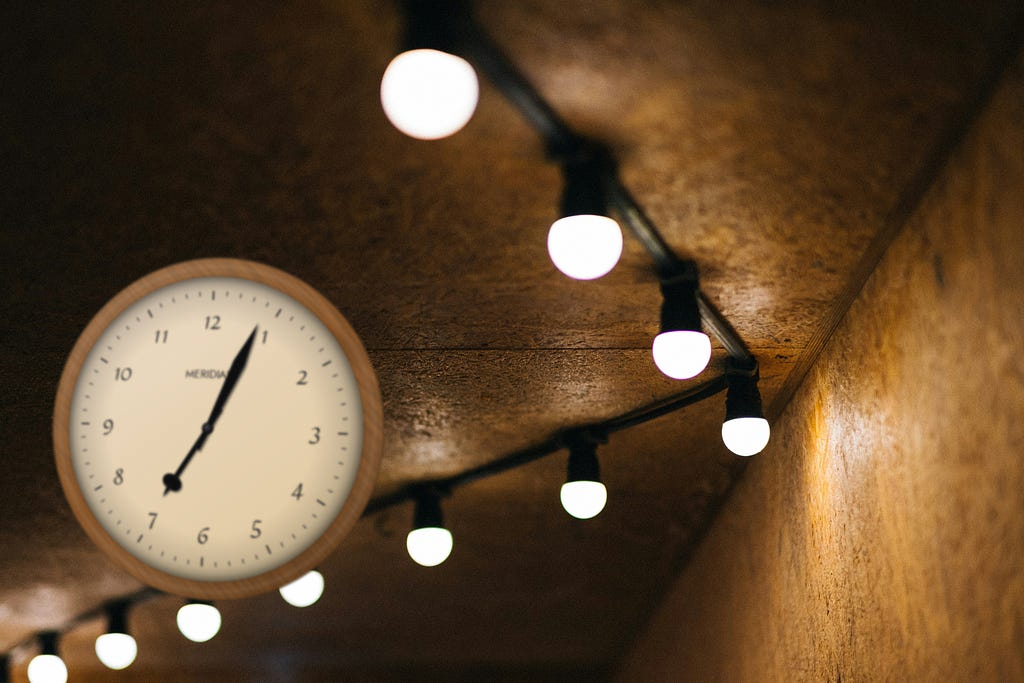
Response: 7:04
